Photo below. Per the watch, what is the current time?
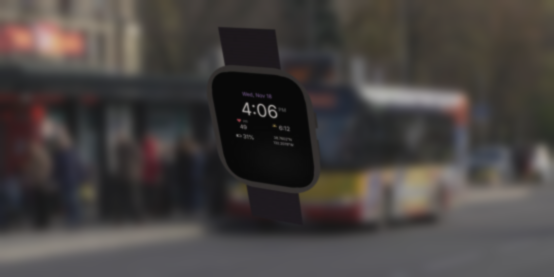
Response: 4:06
